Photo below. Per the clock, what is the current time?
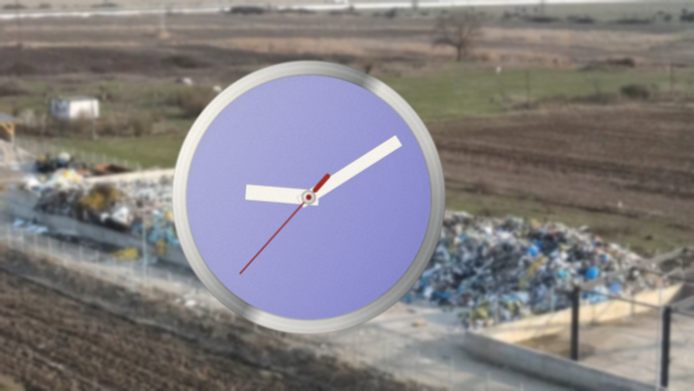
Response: 9:09:37
